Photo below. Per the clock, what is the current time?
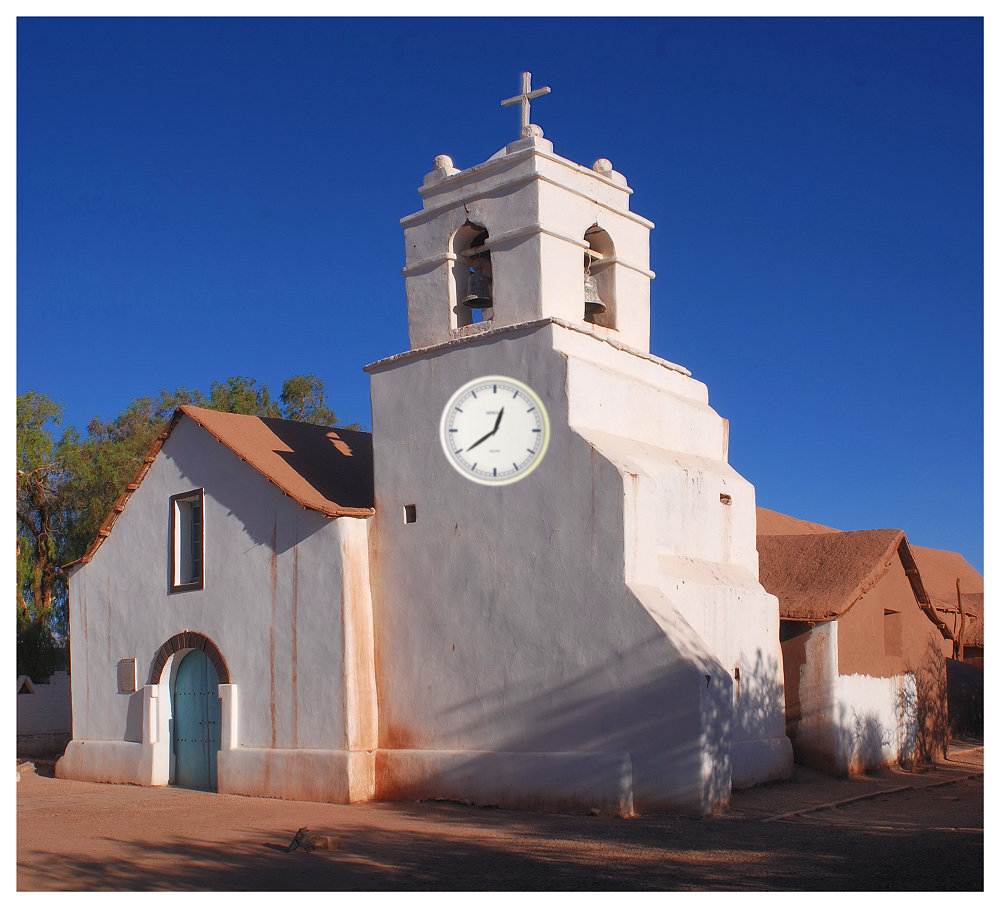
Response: 12:39
